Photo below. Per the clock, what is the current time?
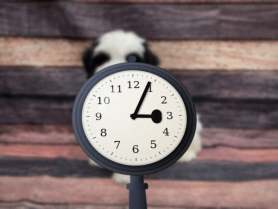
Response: 3:04
